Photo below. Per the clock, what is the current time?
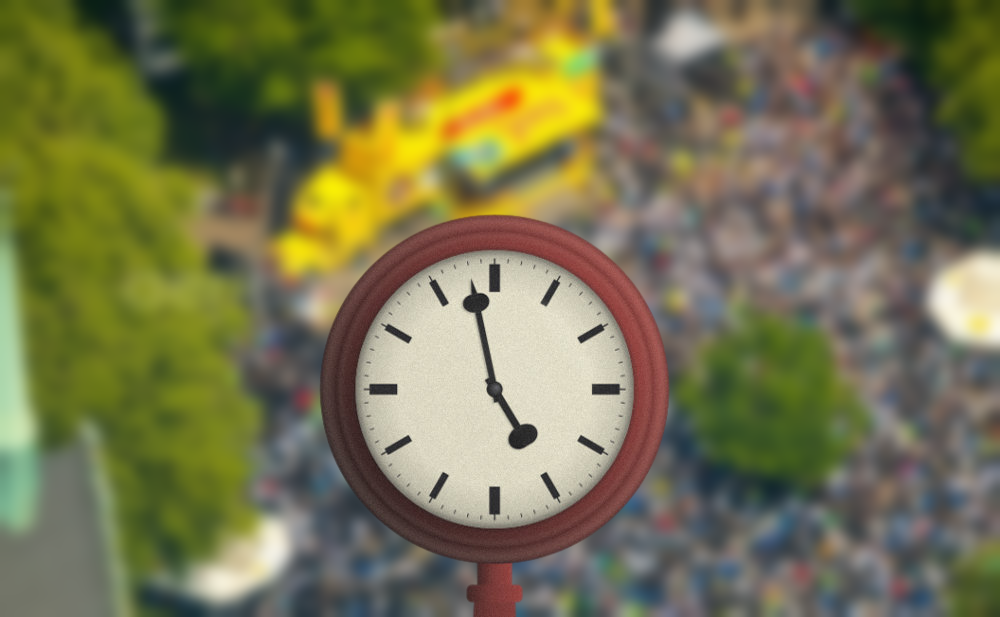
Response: 4:58
